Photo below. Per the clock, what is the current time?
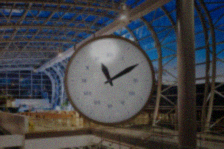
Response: 11:10
